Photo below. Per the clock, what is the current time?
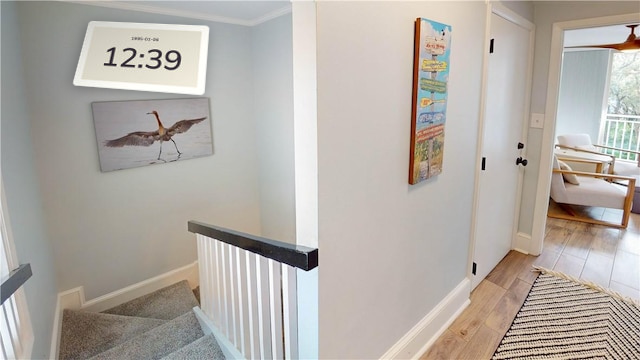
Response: 12:39
